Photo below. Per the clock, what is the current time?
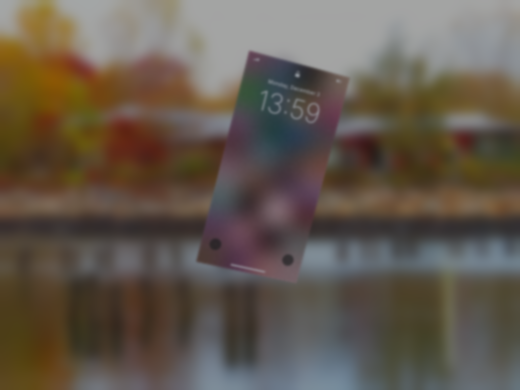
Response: 13:59
